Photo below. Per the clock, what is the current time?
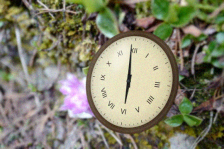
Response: 5:59
